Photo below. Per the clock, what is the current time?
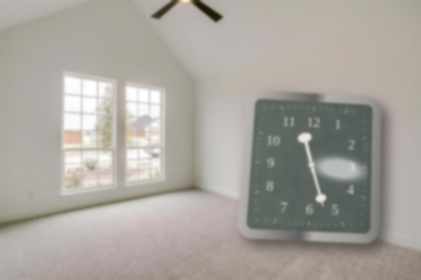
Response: 11:27
